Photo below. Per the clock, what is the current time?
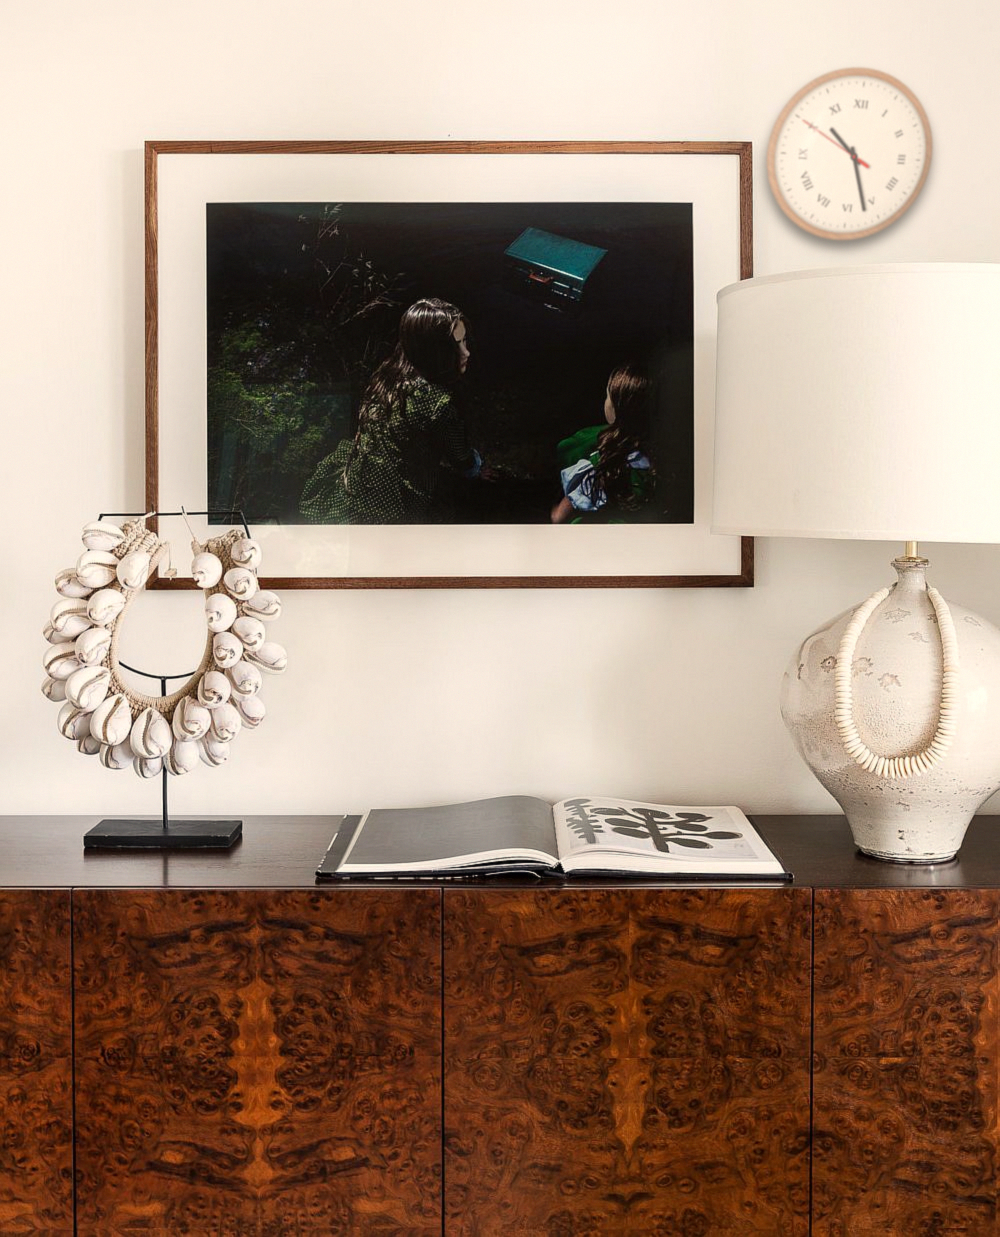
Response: 10:26:50
